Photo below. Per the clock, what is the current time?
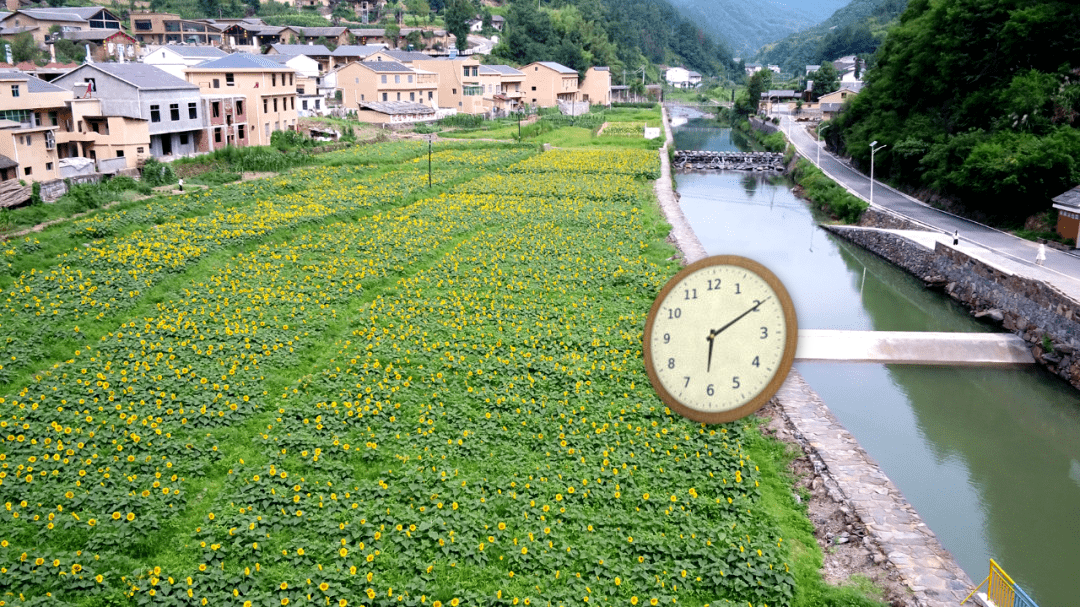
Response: 6:10
